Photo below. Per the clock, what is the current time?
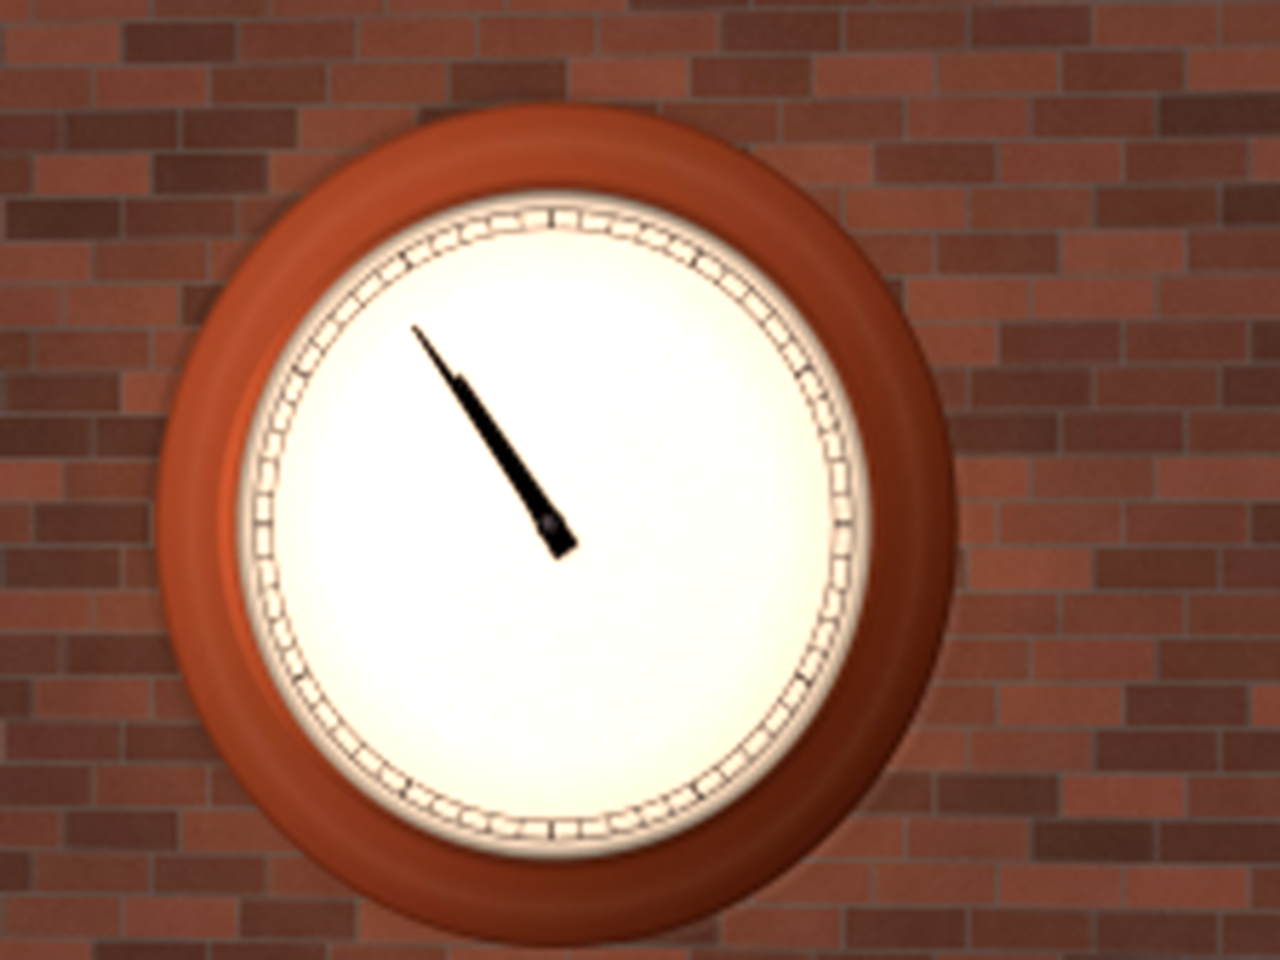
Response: 10:54
